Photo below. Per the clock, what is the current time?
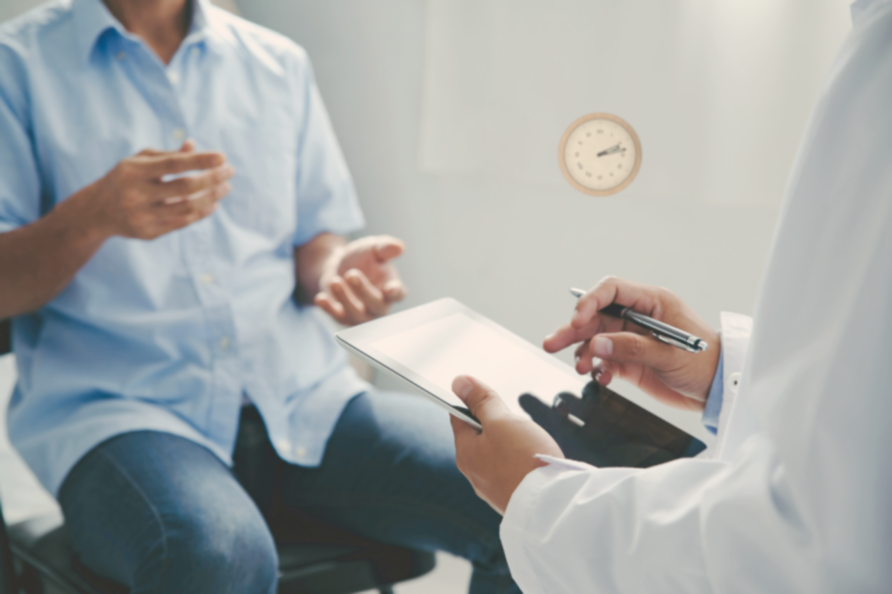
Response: 2:13
